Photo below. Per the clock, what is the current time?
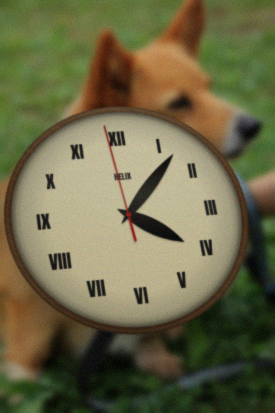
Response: 4:06:59
